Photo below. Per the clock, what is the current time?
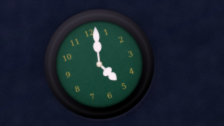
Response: 5:02
